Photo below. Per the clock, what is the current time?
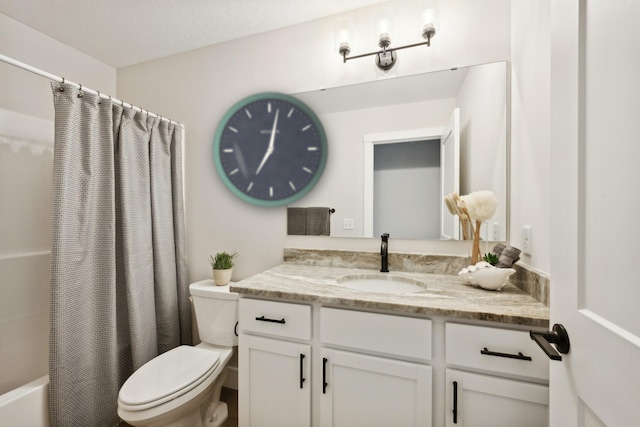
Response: 7:02
